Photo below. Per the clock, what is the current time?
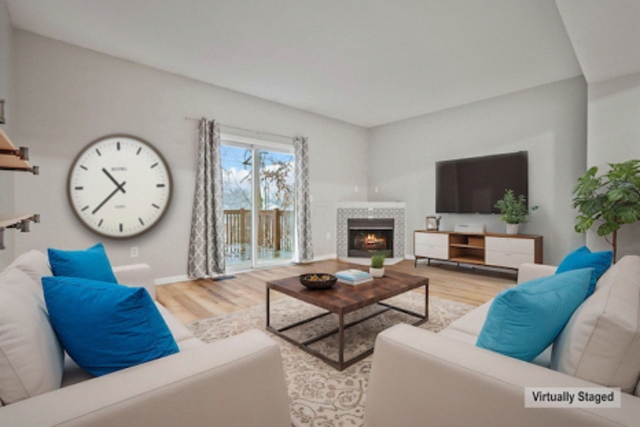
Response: 10:38
